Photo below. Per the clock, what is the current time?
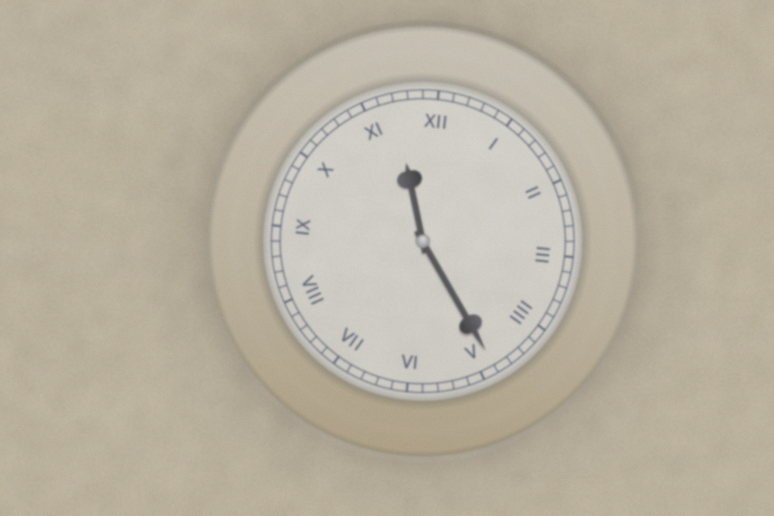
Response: 11:24
